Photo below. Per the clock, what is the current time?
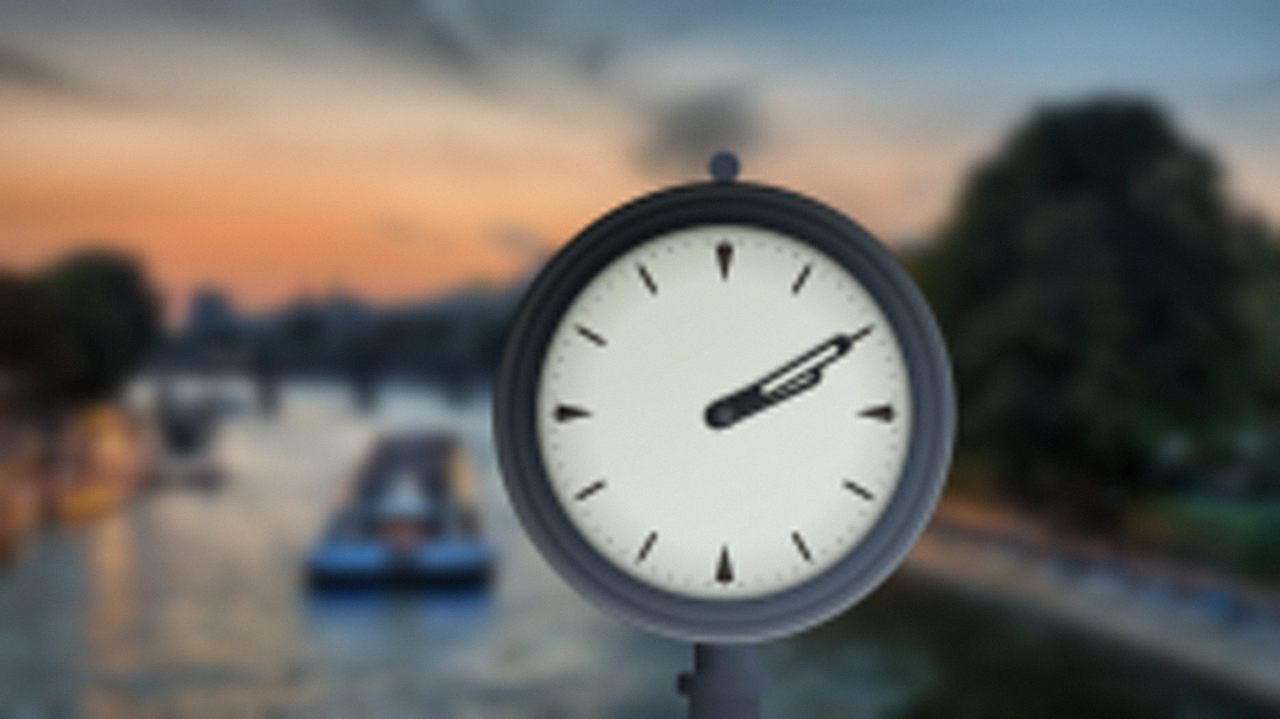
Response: 2:10
